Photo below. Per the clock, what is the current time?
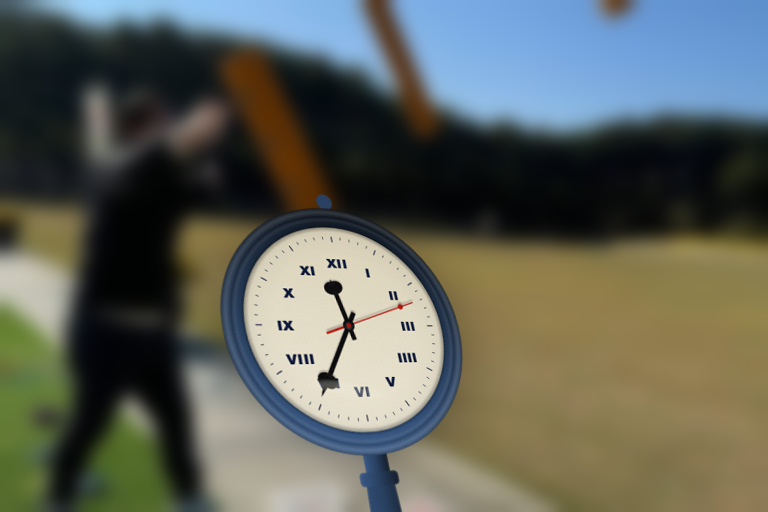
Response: 11:35:12
